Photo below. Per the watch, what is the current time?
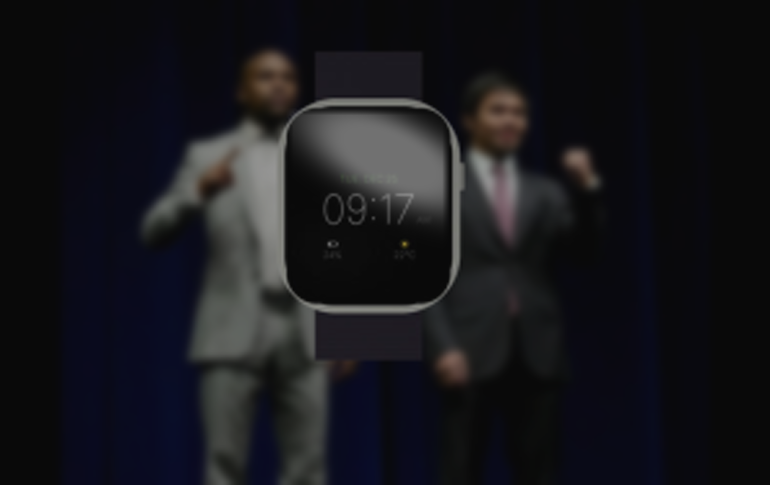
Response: 9:17
